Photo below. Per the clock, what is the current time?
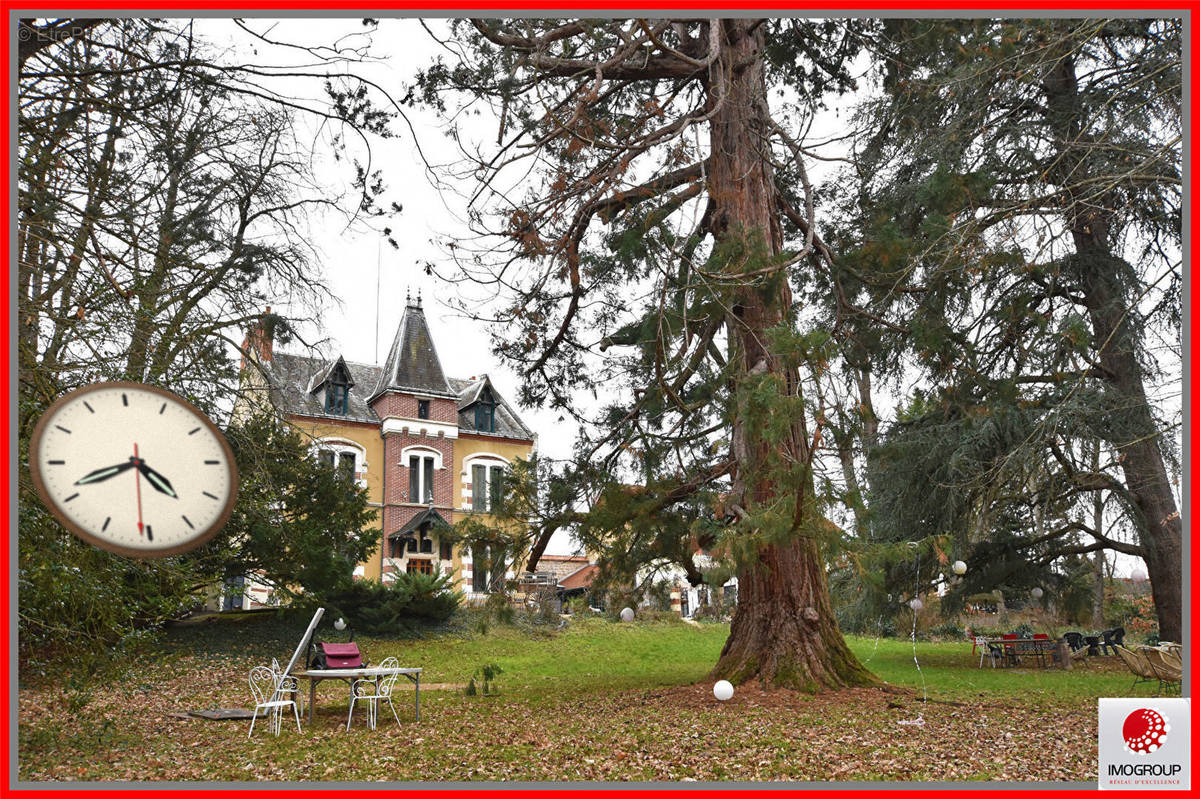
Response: 4:41:31
